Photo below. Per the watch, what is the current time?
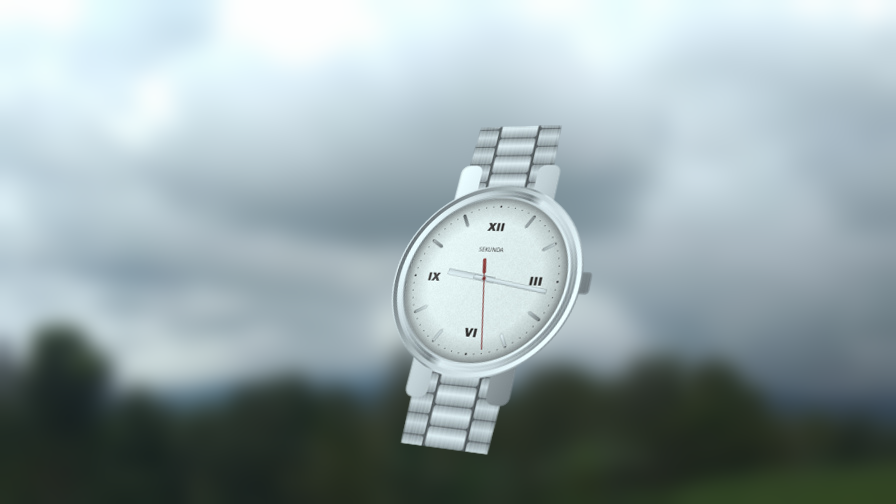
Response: 9:16:28
